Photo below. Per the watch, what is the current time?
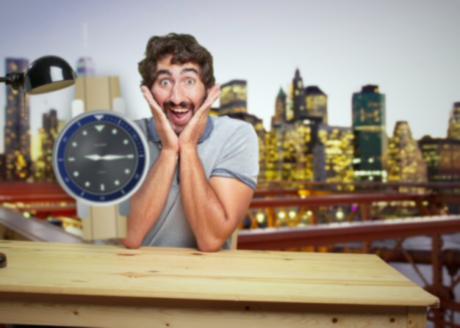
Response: 9:15
